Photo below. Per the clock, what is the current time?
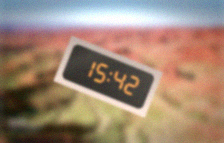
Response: 15:42
